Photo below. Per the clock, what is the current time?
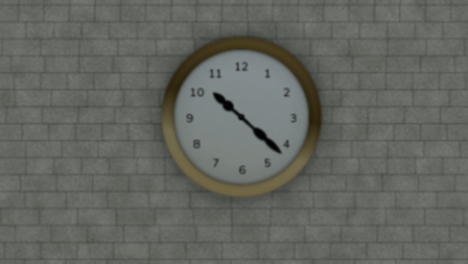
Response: 10:22
